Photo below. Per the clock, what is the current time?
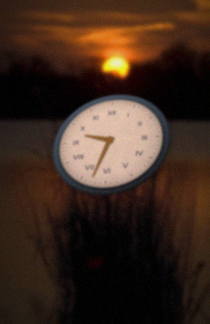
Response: 9:33
